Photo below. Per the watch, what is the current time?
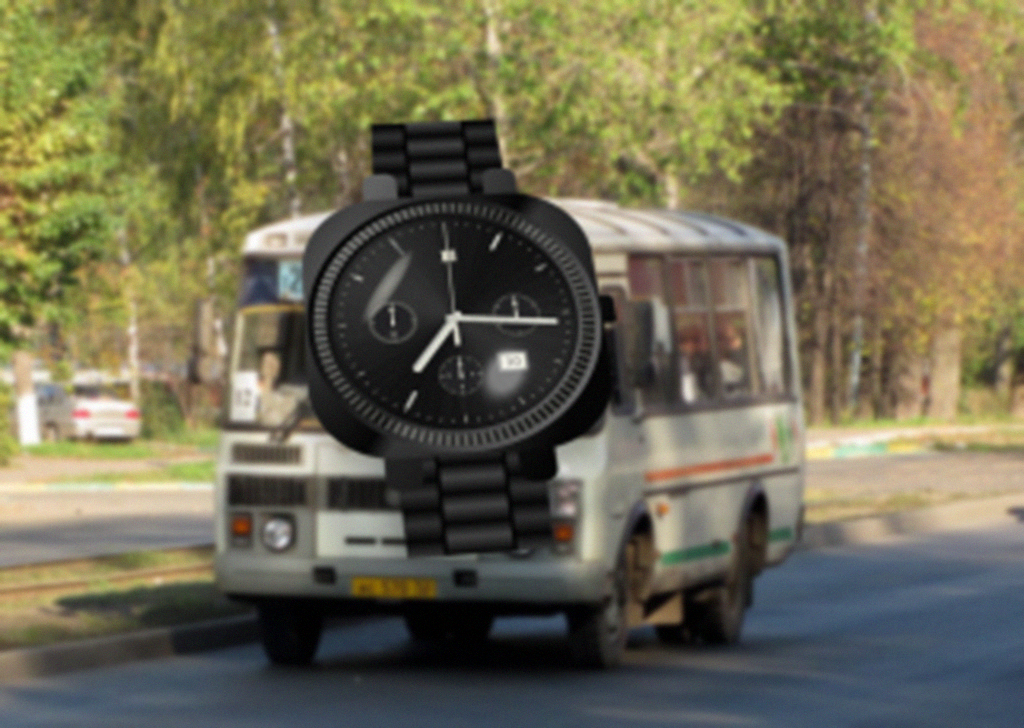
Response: 7:16
